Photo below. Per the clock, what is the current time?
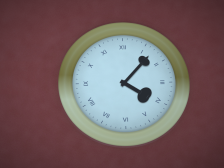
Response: 4:07
